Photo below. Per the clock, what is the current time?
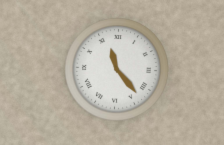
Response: 11:23
